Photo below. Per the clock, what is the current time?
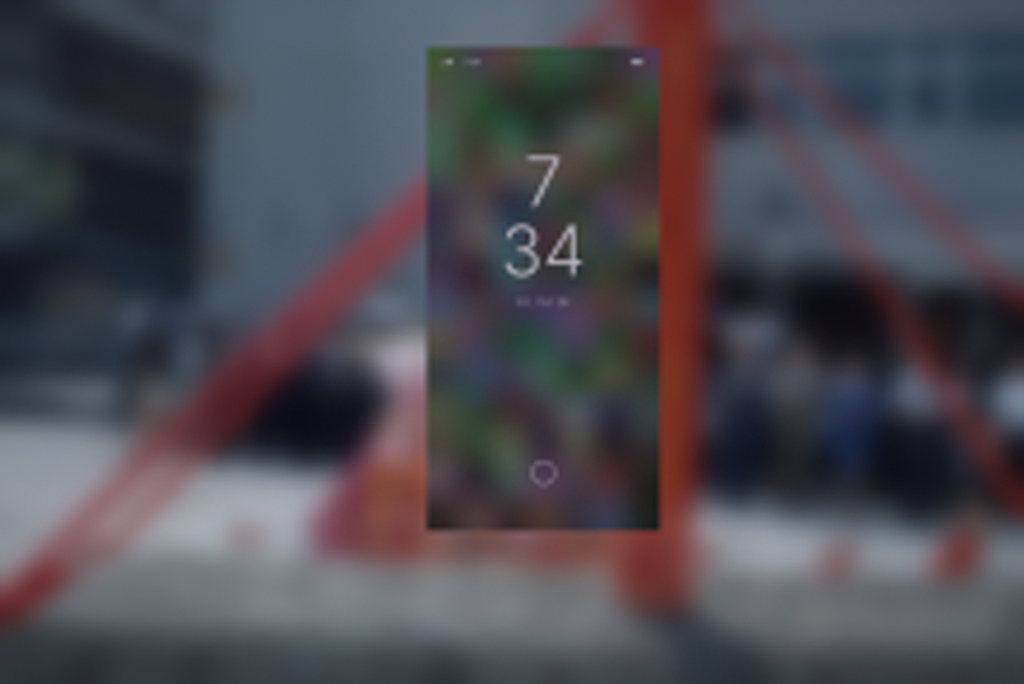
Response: 7:34
